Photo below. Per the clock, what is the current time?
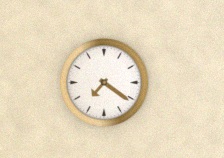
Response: 7:21
